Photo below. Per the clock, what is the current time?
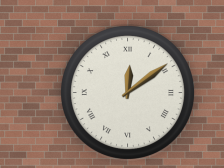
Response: 12:09
